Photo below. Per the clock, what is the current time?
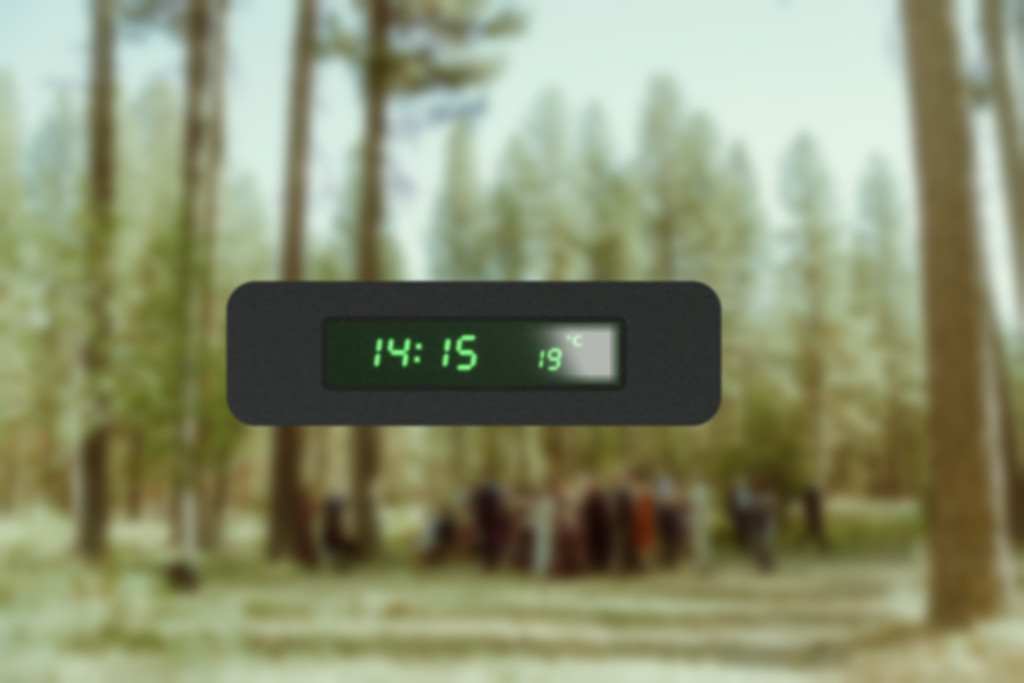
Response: 14:15
